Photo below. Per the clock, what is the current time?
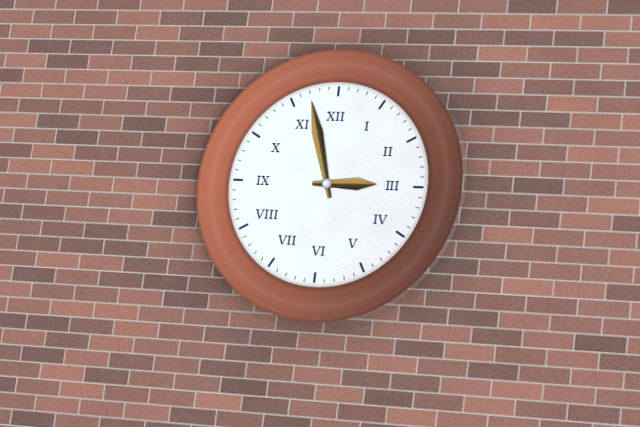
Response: 2:57
